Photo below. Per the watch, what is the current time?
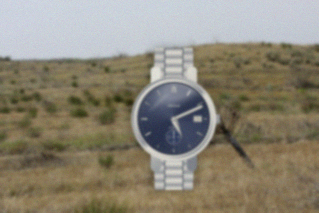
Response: 5:11
